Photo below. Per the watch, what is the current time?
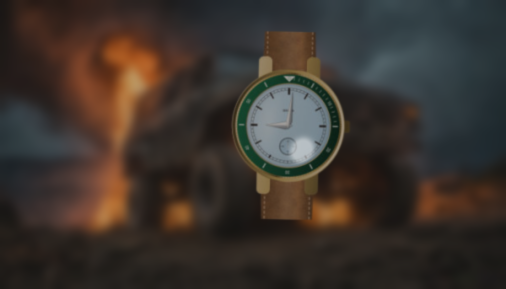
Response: 9:01
